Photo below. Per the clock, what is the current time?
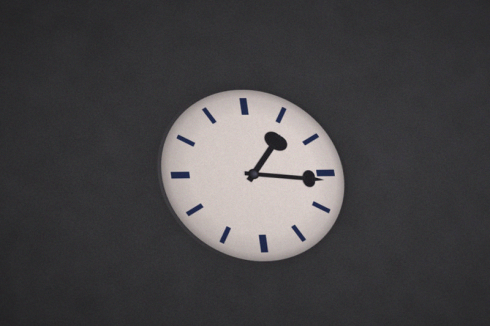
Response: 1:16
